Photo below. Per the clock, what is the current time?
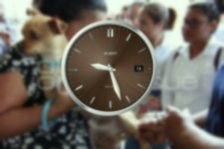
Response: 9:27
